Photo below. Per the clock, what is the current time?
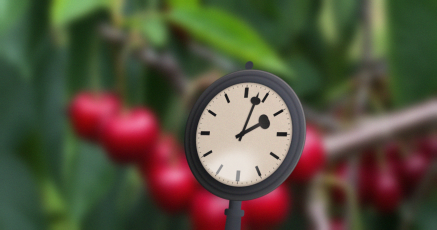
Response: 2:03
